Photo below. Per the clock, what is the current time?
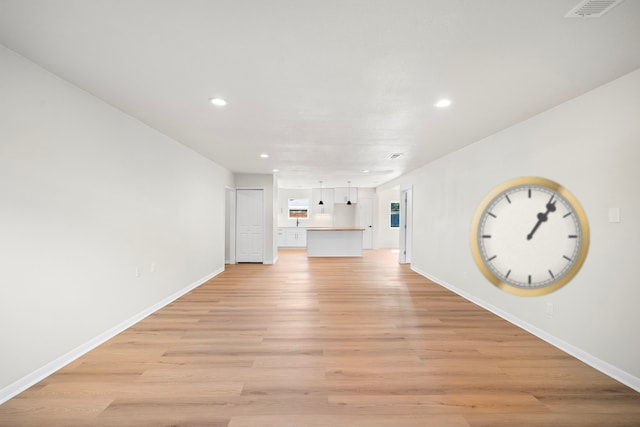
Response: 1:06
